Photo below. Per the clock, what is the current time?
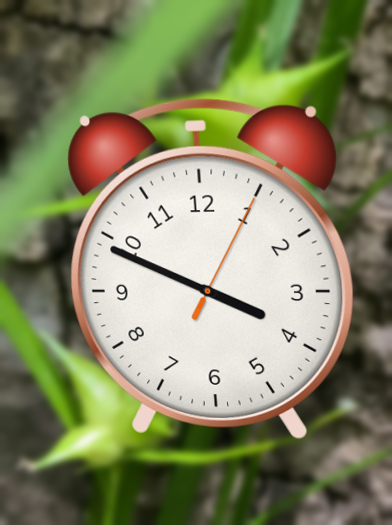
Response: 3:49:05
